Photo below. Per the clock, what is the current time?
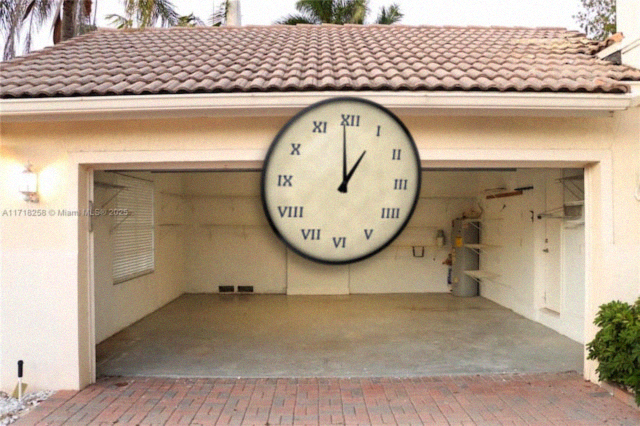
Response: 12:59
